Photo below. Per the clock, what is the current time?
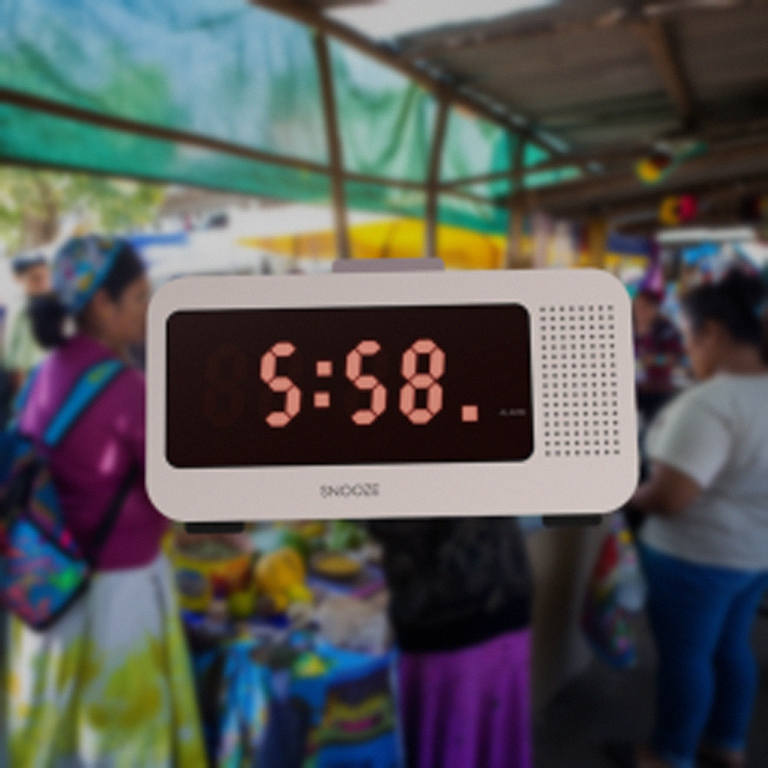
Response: 5:58
